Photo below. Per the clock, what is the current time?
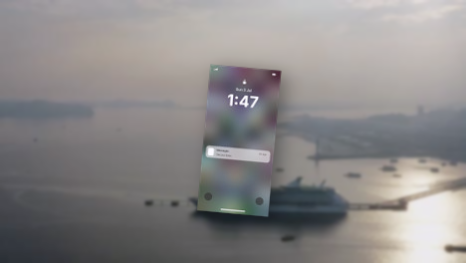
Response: 1:47
